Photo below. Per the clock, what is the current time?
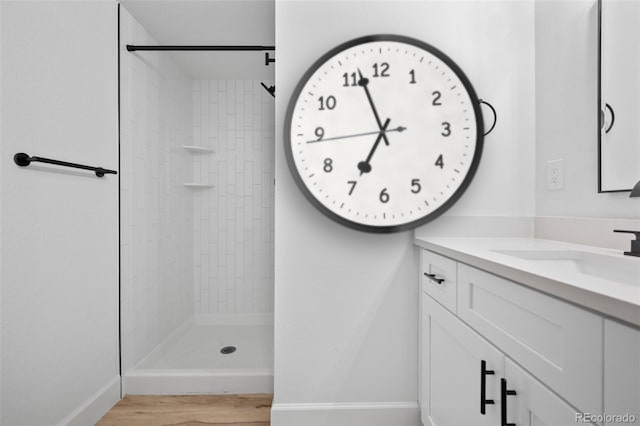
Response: 6:56:44
